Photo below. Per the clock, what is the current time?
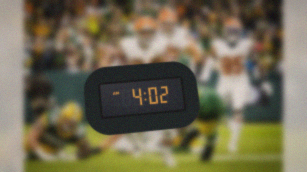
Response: 4:02
